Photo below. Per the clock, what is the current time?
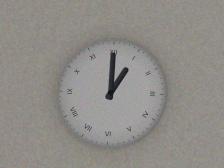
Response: 1:00
